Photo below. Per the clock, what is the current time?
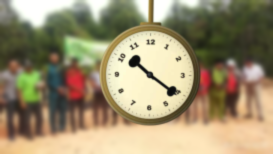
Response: 10:21
